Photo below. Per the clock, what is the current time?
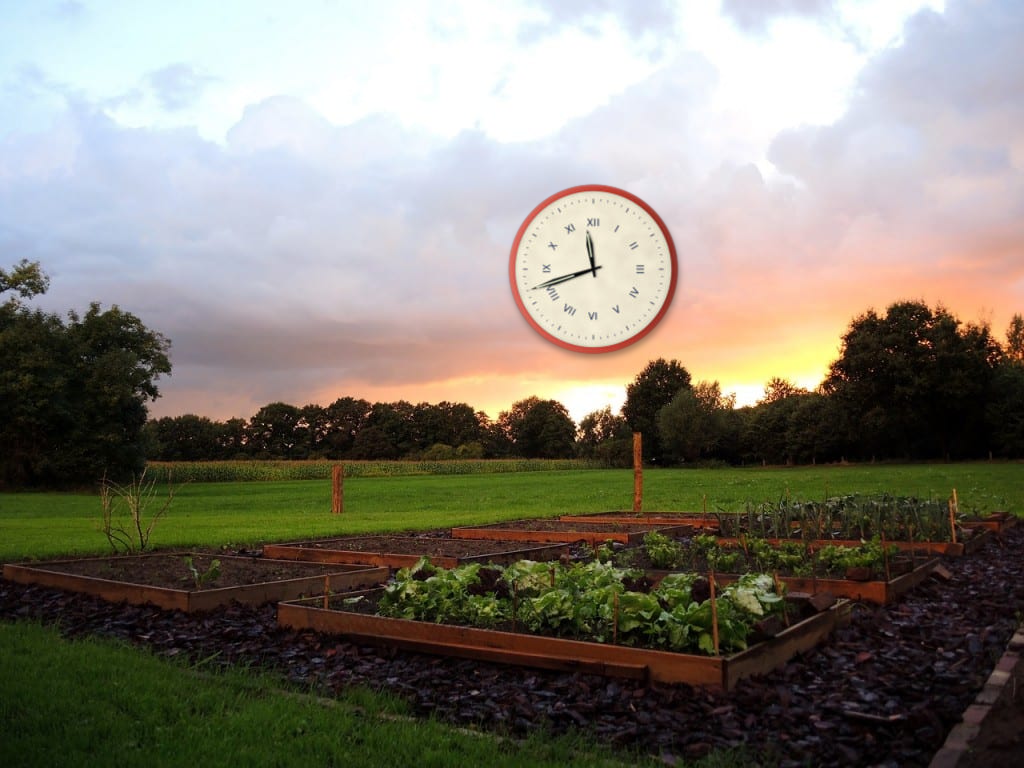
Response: 11:42
